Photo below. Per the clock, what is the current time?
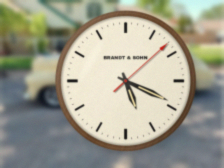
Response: 5:19:08
